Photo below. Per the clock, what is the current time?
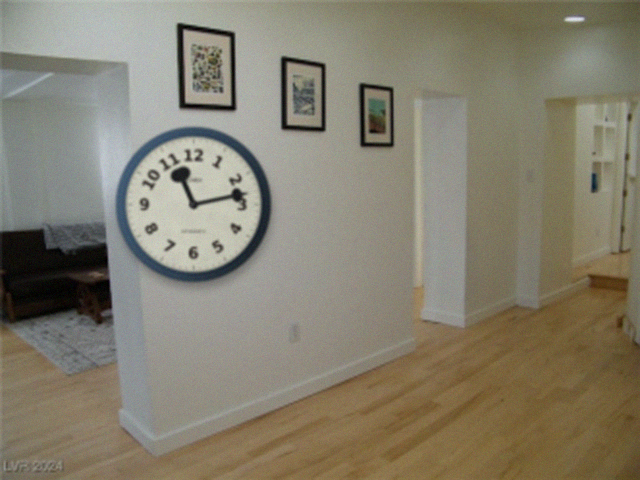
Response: 11:13
